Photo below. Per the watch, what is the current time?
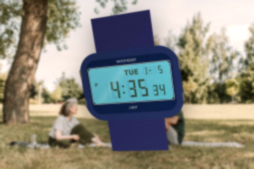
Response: 4:35:34
